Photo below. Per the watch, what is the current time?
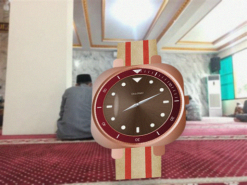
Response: 8:11
